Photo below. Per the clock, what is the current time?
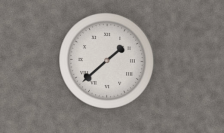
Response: 1:38
